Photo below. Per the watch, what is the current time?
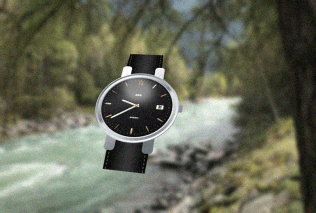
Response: 9:39
